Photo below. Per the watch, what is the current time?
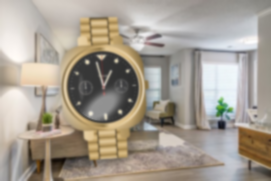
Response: 12:58
